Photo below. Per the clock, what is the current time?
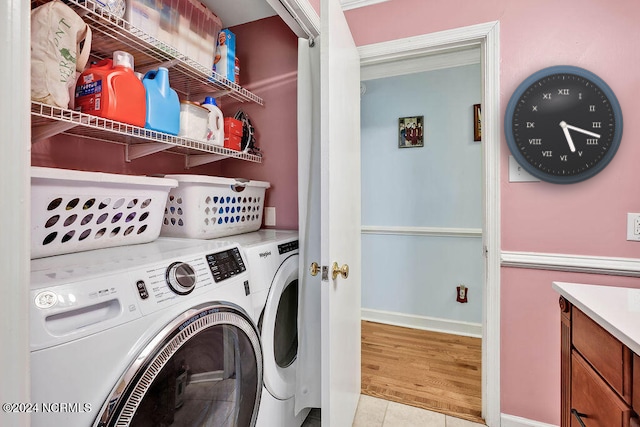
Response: 5:18
